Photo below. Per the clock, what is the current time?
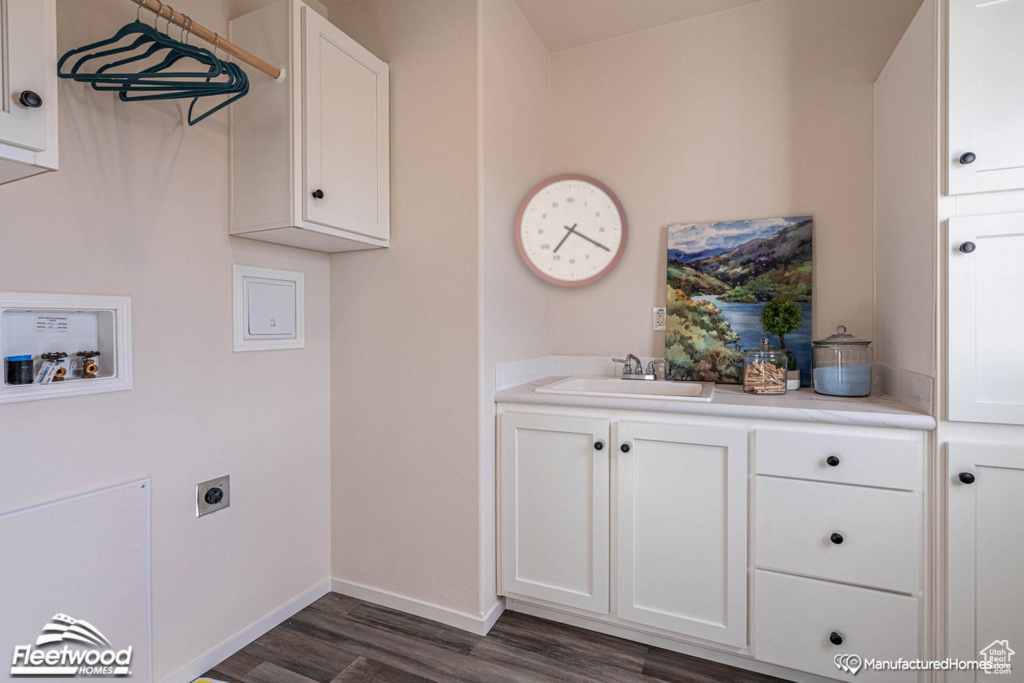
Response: 7:20
